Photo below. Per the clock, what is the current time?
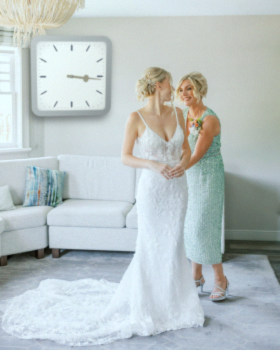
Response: 3:16
